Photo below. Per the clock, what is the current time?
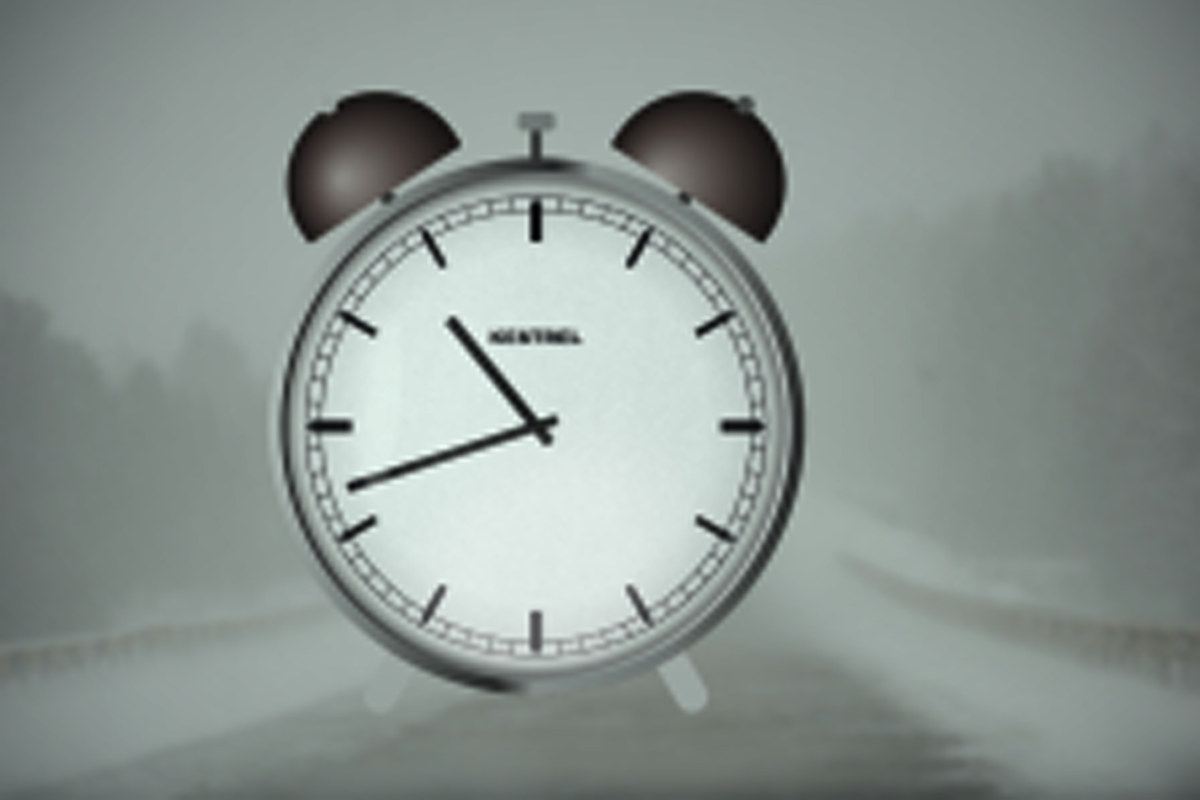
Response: 10:42
